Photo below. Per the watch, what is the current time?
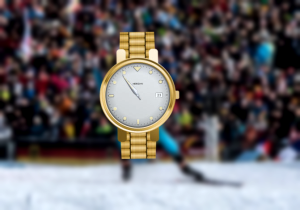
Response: 10:54
